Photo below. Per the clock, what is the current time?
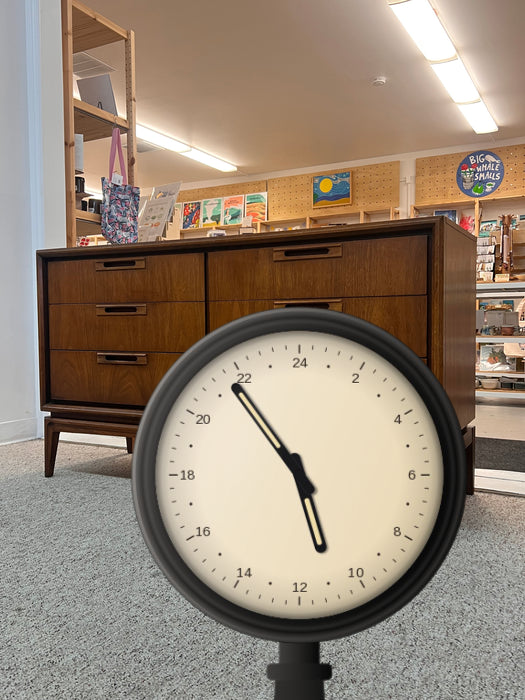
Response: 10:54
